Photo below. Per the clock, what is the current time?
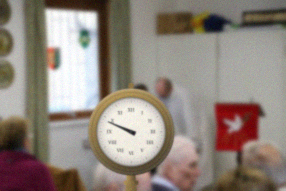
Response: 9:49
